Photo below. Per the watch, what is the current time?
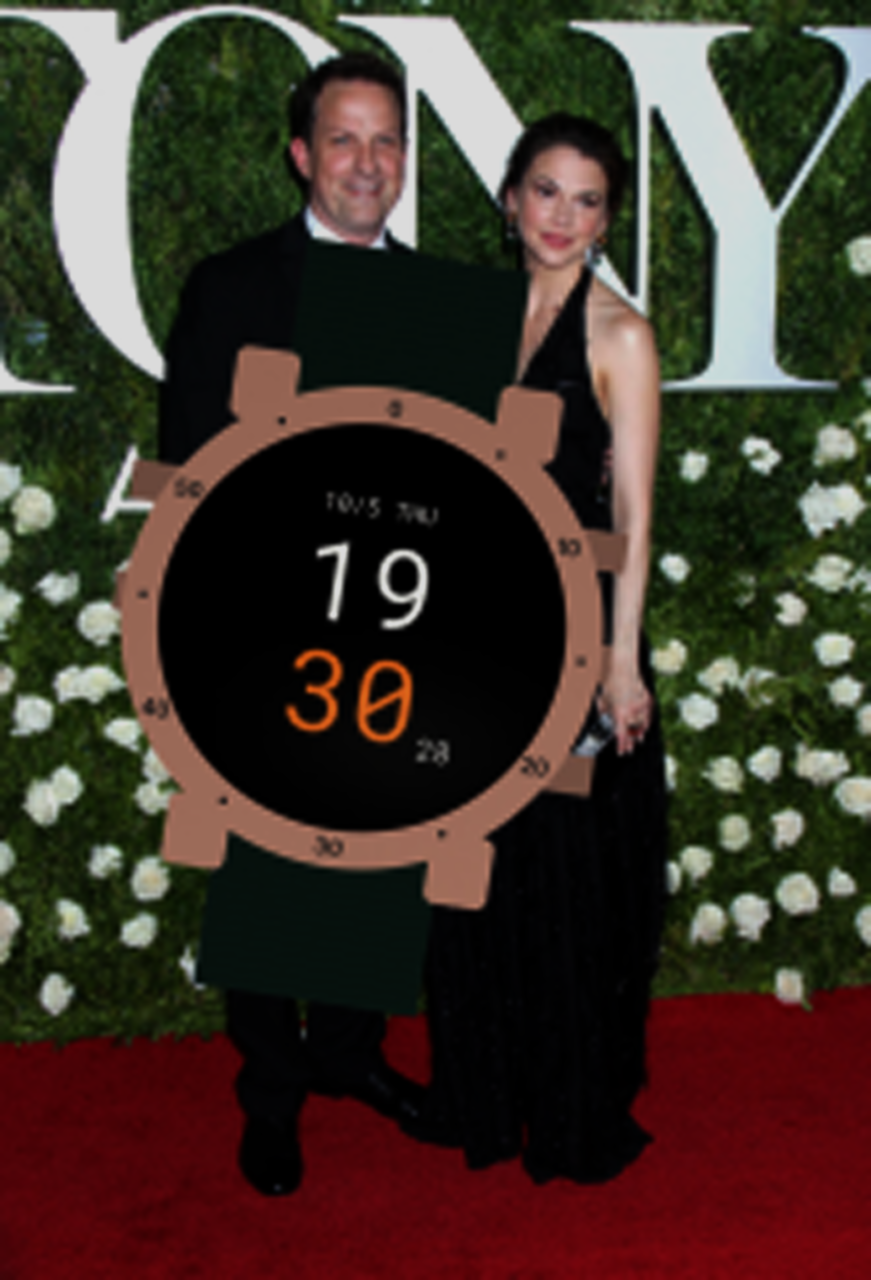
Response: 19:30
